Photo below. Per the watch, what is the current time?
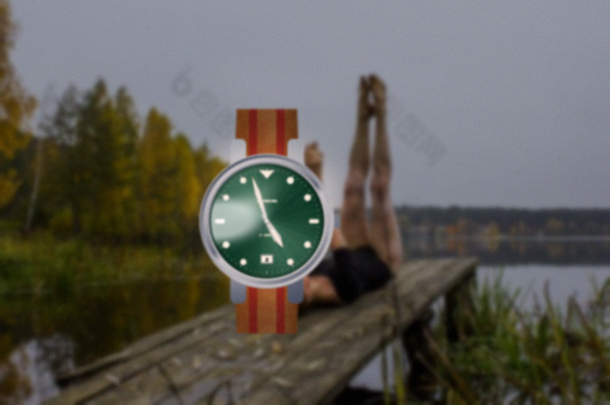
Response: 4:57
